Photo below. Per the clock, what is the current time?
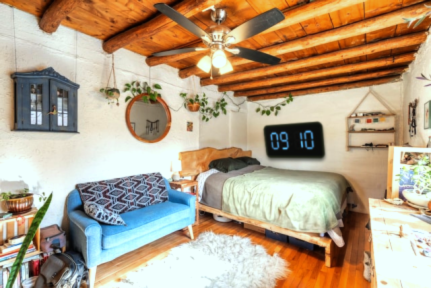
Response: 9:10
